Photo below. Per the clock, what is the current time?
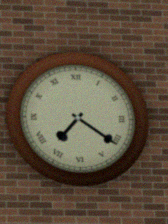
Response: 7:21
